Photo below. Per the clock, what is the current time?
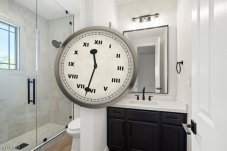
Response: 11:32
